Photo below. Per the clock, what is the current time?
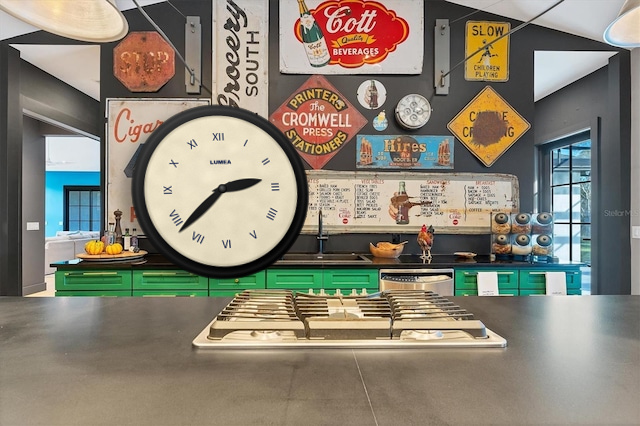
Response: 2:38
